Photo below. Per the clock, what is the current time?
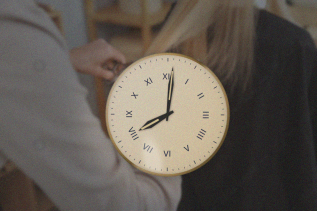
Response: 8:01
